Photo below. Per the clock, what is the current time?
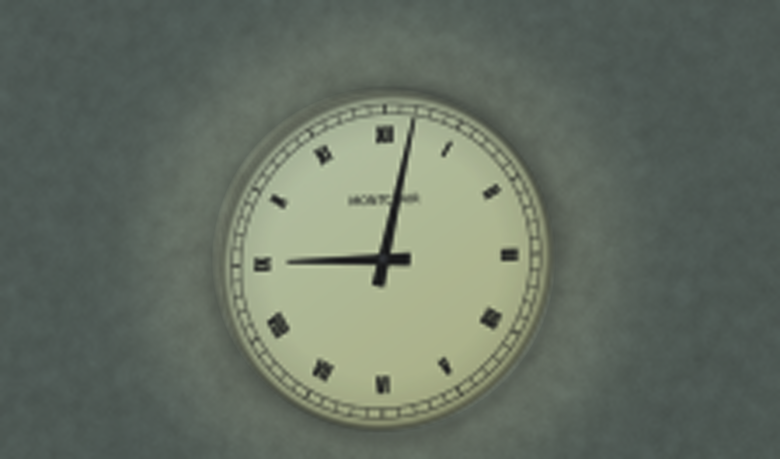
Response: 9:02
